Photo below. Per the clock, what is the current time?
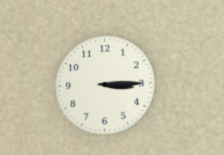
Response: 3:15
